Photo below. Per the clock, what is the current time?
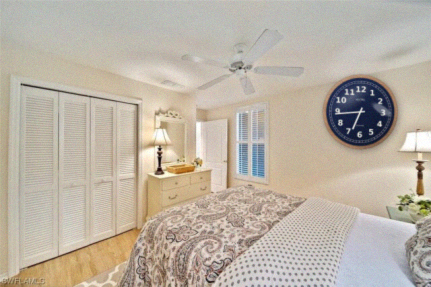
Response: 6:44
